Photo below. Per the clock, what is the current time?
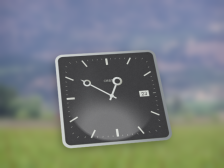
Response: 12:51
